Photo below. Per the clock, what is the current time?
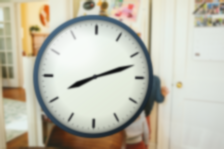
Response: 8:12
